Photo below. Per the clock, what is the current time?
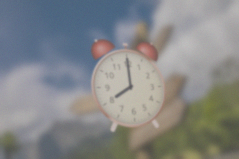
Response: 8:00
